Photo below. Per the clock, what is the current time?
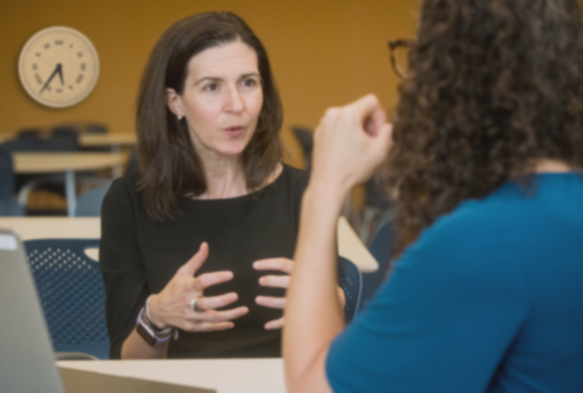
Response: 5:36
